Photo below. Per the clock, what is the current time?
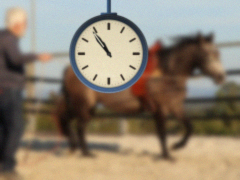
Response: 10:54
